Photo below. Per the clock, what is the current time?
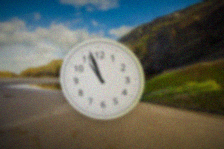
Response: 10:57
